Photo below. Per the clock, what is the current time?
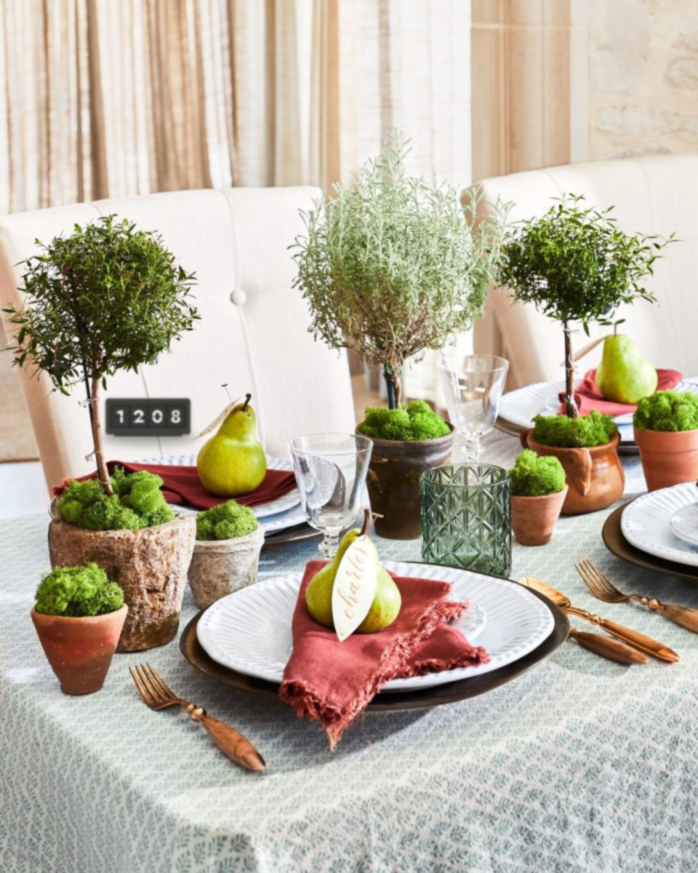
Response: 12:08
